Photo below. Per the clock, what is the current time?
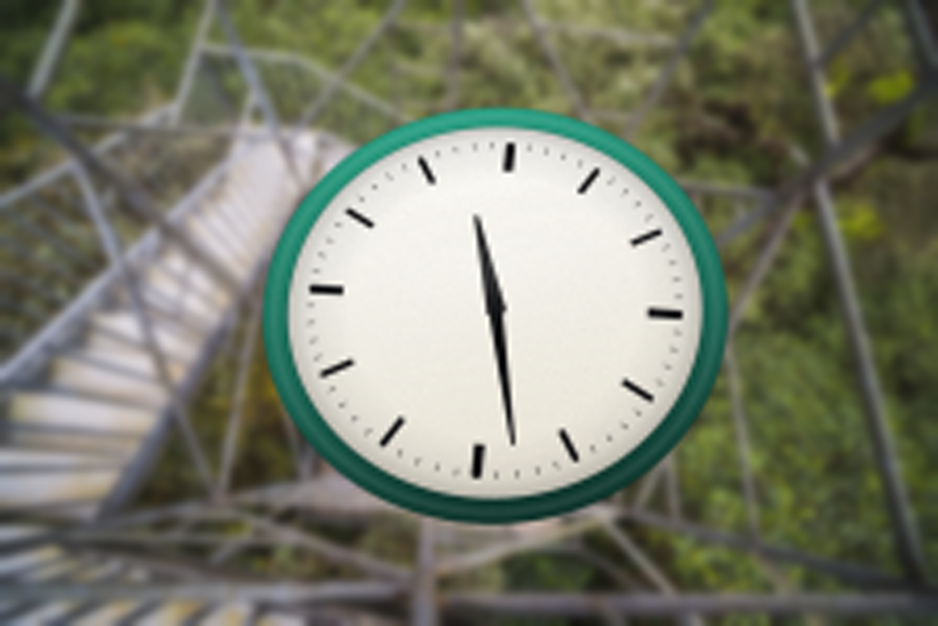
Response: 11:28
